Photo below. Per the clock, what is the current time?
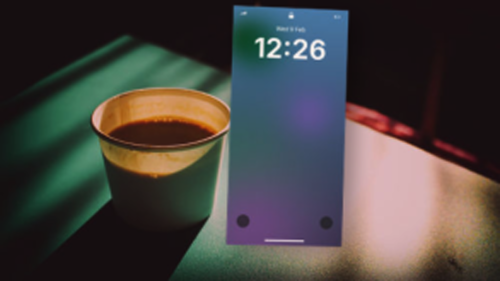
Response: 12:26
